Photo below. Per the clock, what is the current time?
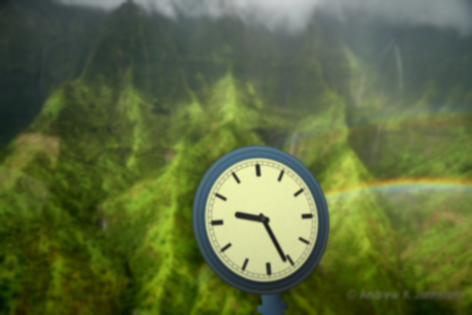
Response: 9:26
